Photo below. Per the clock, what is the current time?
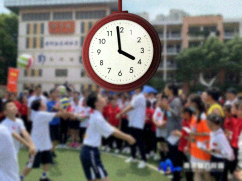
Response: 3:59
